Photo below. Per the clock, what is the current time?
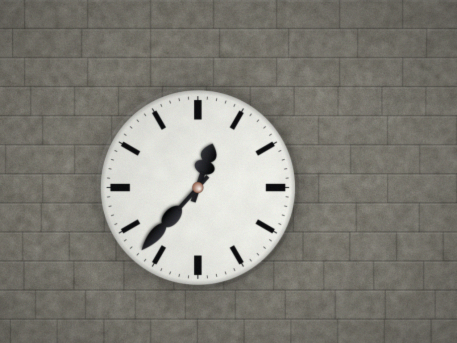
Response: 12:37
